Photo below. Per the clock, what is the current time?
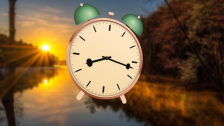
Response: 8:17
